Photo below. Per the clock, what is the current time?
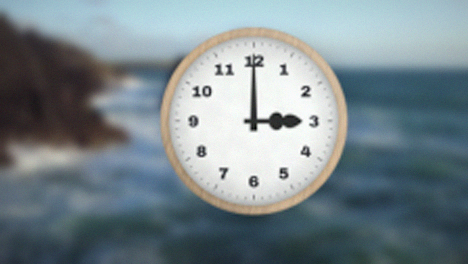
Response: 3:00
